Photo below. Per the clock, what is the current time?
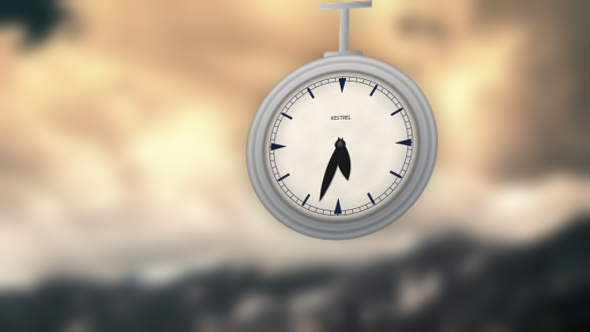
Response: 5:33
